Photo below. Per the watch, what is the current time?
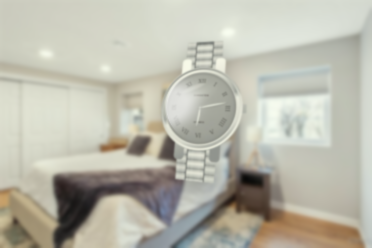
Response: 6:13
